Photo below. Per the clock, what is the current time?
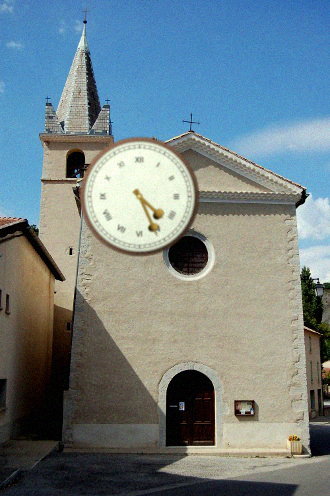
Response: 4:26
